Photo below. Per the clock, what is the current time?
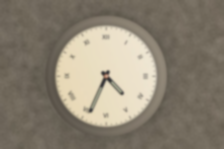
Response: 4:34
